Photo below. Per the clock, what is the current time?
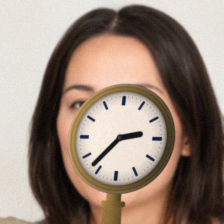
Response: 2:37
